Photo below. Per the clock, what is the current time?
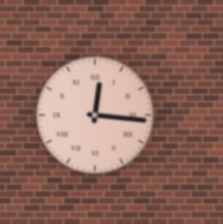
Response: 12:16
